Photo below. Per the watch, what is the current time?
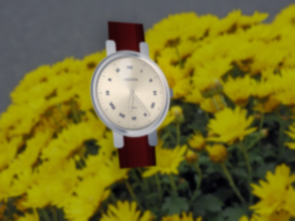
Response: 6:24
